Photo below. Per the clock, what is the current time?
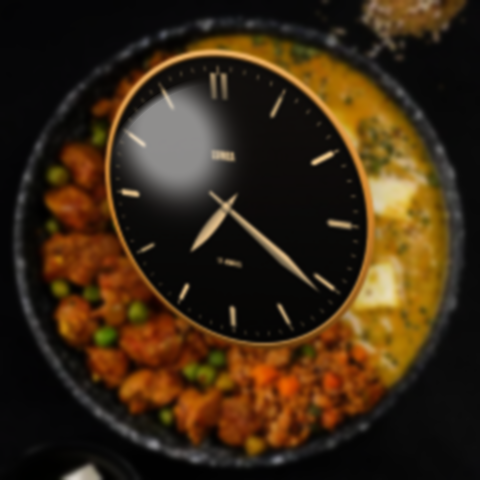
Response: 7:21
